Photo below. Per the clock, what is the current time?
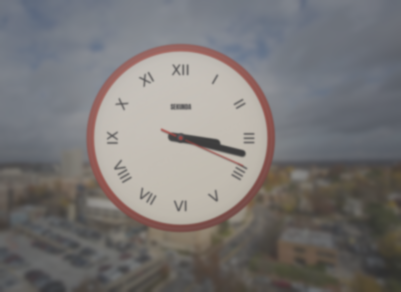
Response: 3:17:19
